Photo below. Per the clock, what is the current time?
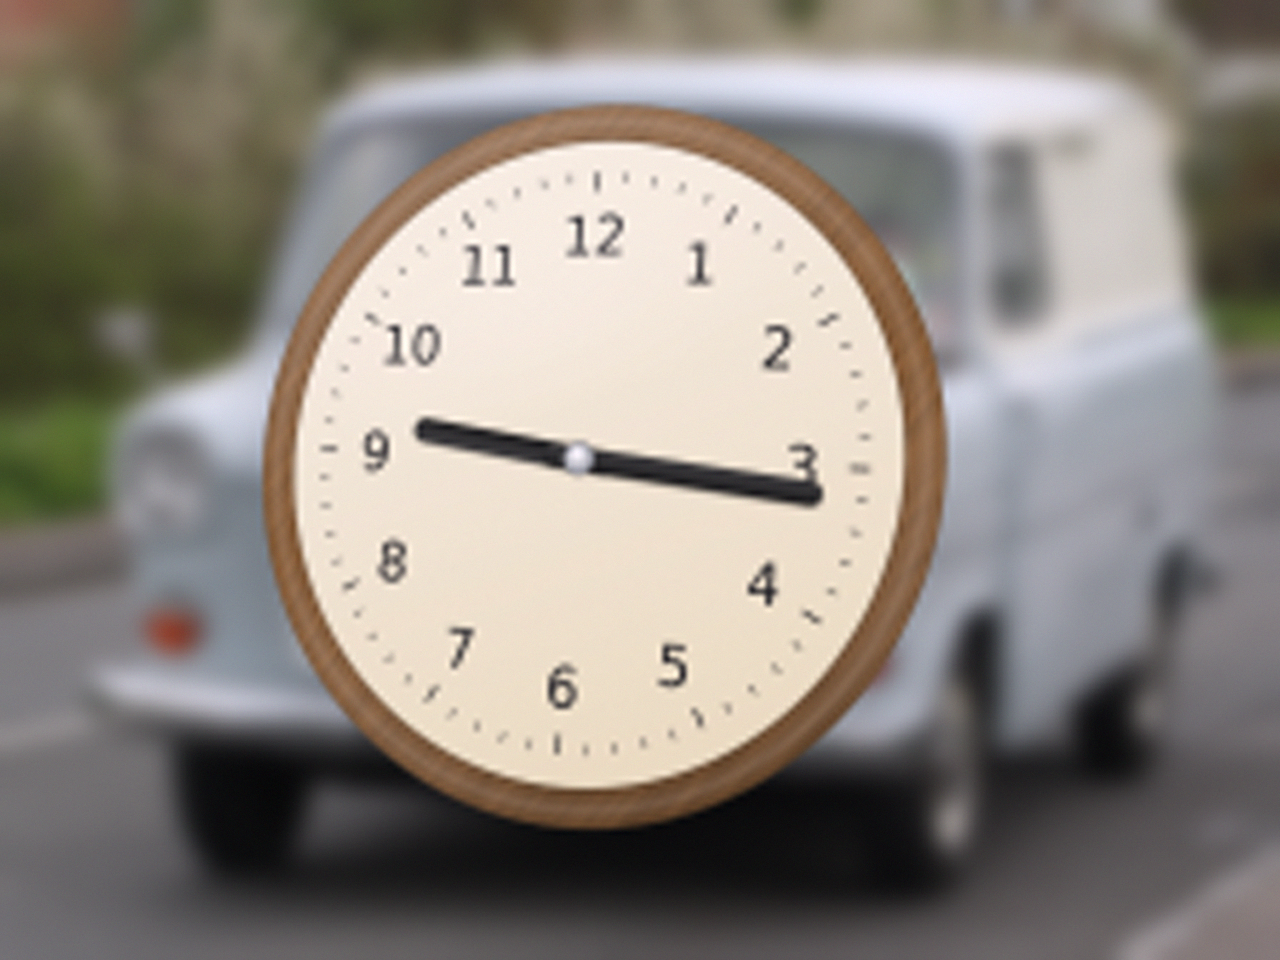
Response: 9:16
